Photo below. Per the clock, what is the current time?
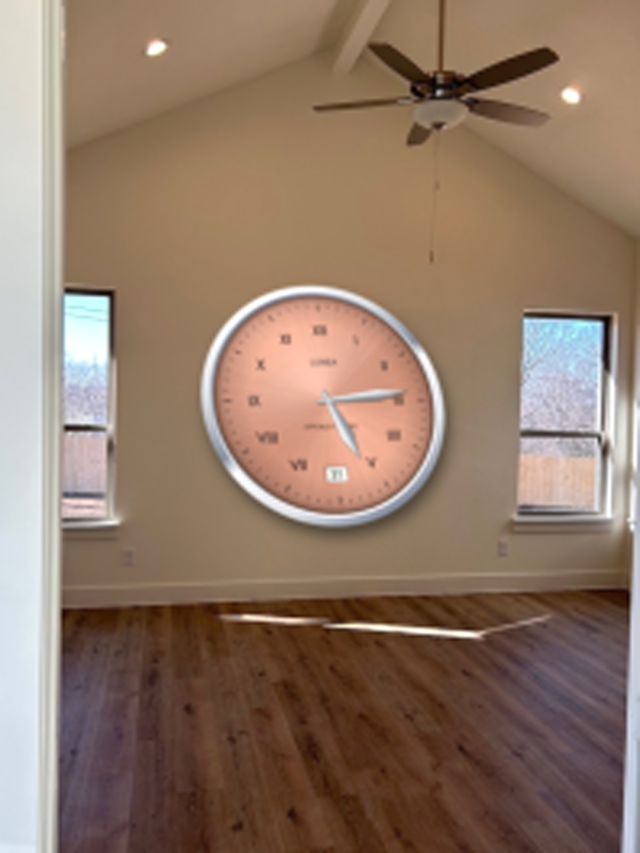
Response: 5:14
